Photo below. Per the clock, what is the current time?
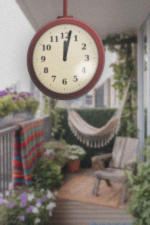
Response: 12:02
